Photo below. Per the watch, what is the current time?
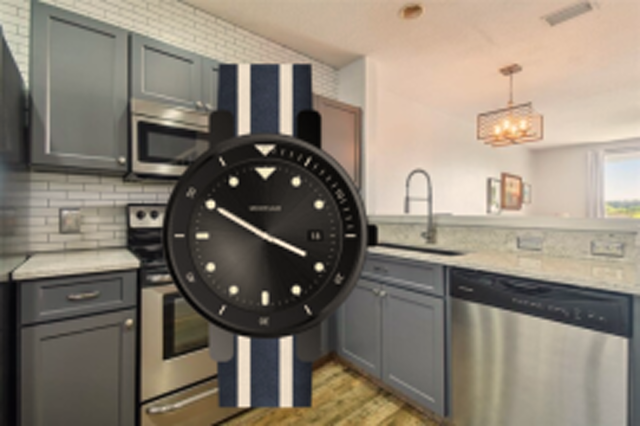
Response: 3:50
